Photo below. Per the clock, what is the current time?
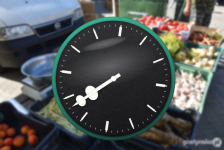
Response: 7:38
